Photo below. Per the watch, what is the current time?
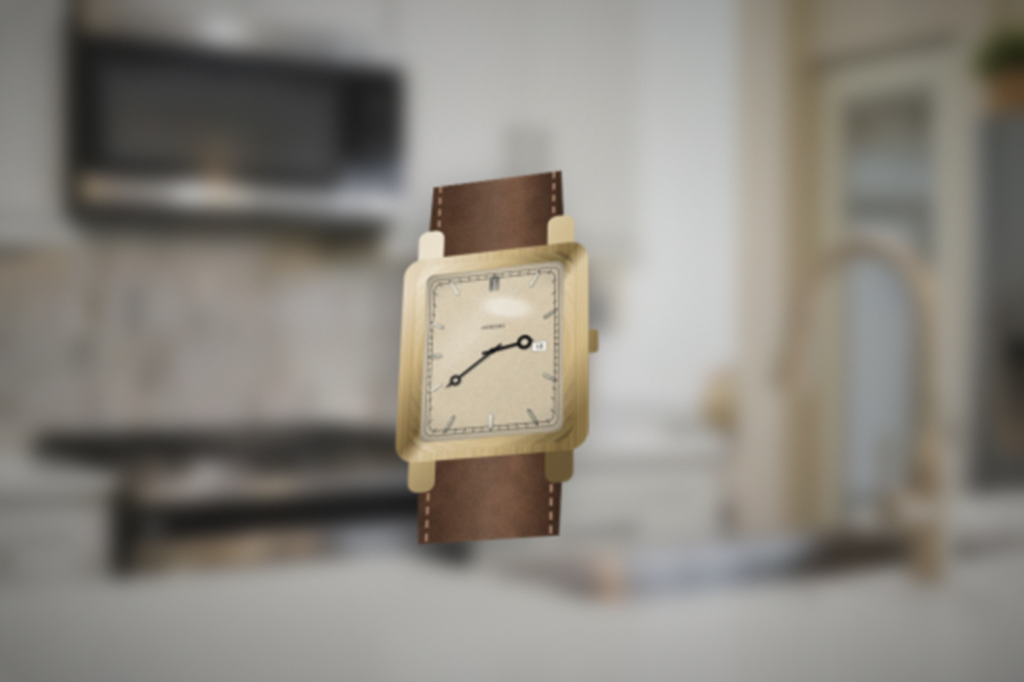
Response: 2:39
